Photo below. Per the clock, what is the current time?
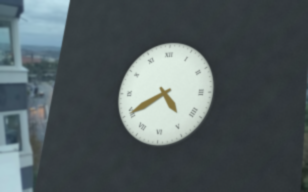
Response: 4:40
